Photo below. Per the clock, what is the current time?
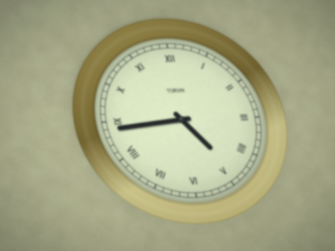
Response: 4:44
